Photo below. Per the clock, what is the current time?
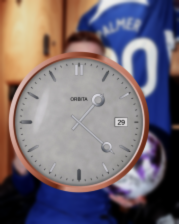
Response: 1:22
